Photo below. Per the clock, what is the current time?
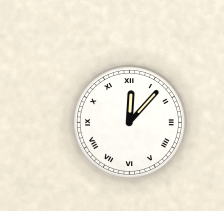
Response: 12:07
